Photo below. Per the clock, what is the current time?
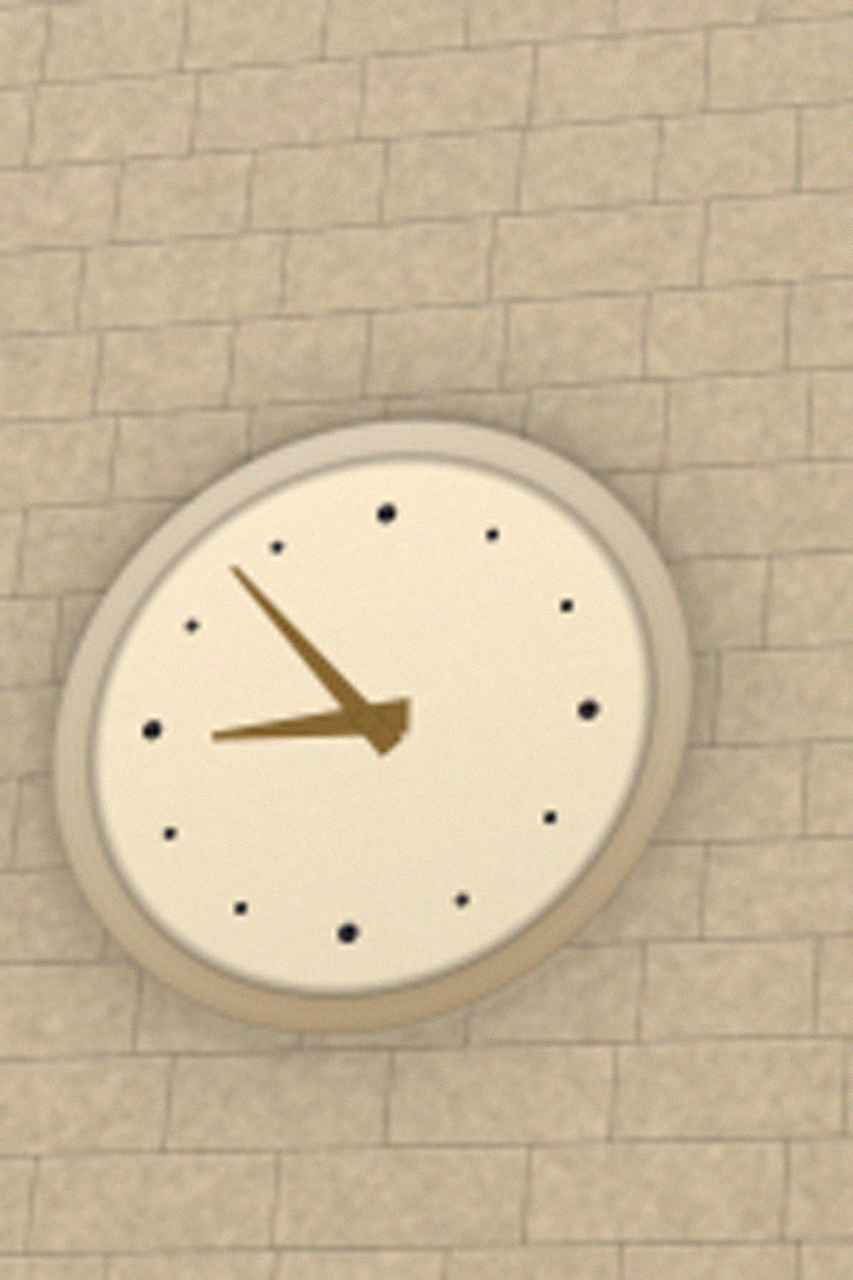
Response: 8:53
